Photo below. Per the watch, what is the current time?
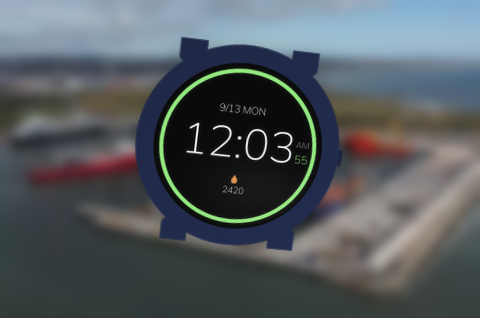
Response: 12:03:55
